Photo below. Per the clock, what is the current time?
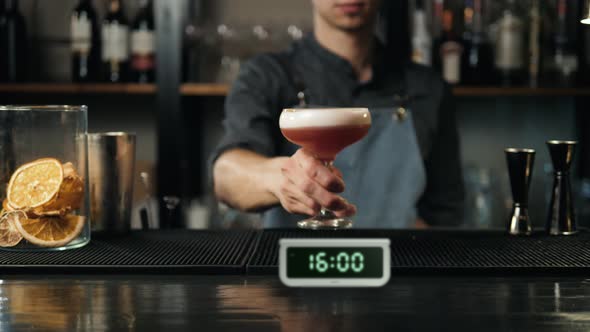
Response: 16:00
